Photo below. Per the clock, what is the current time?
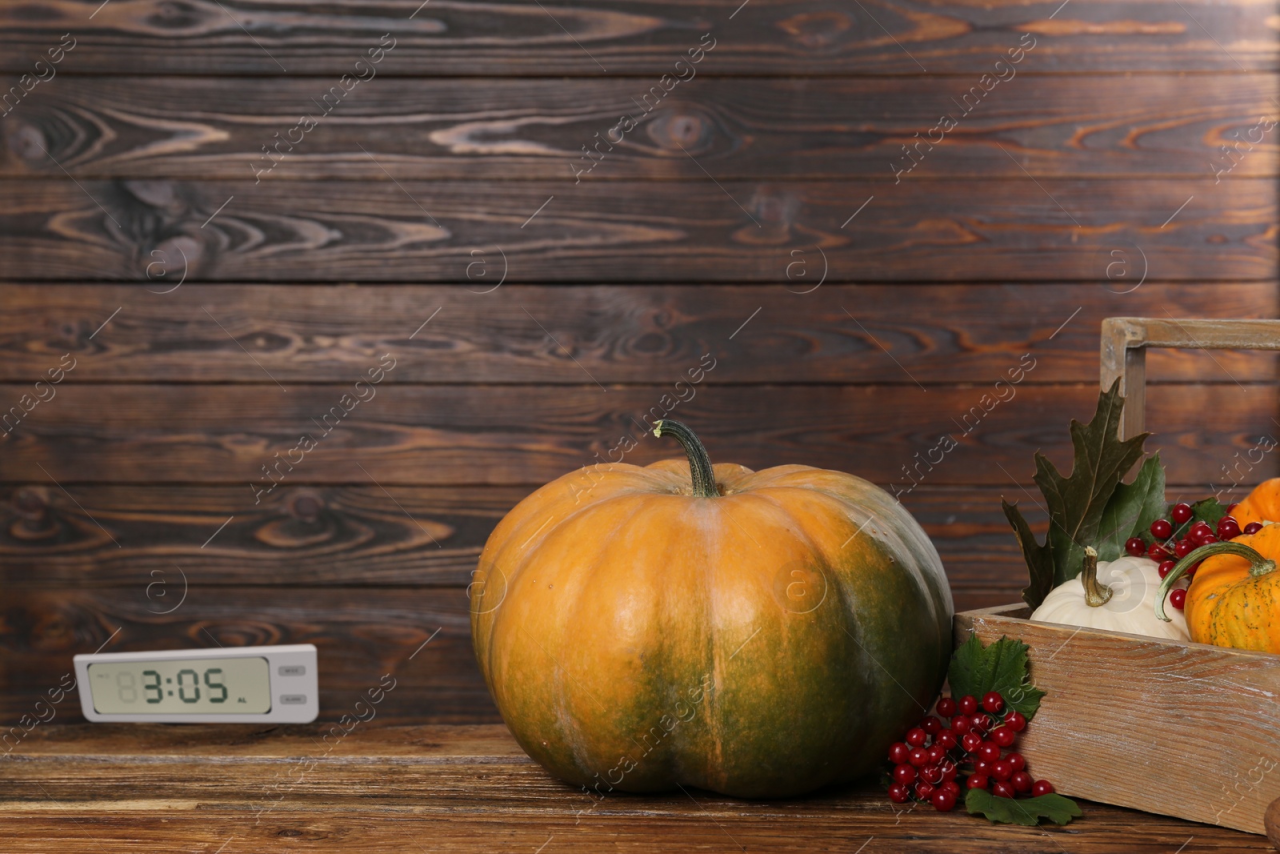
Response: 3:05
